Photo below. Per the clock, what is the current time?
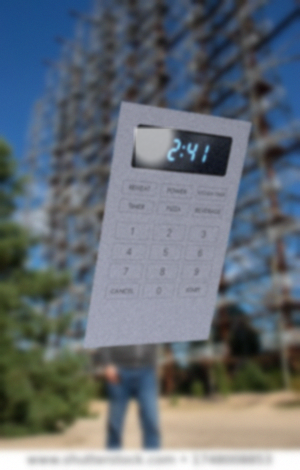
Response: 2:41
